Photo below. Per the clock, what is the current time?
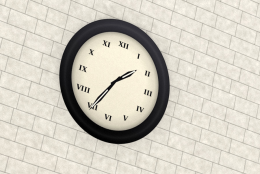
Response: 1:35
